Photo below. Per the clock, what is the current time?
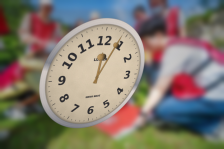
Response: 12:04
